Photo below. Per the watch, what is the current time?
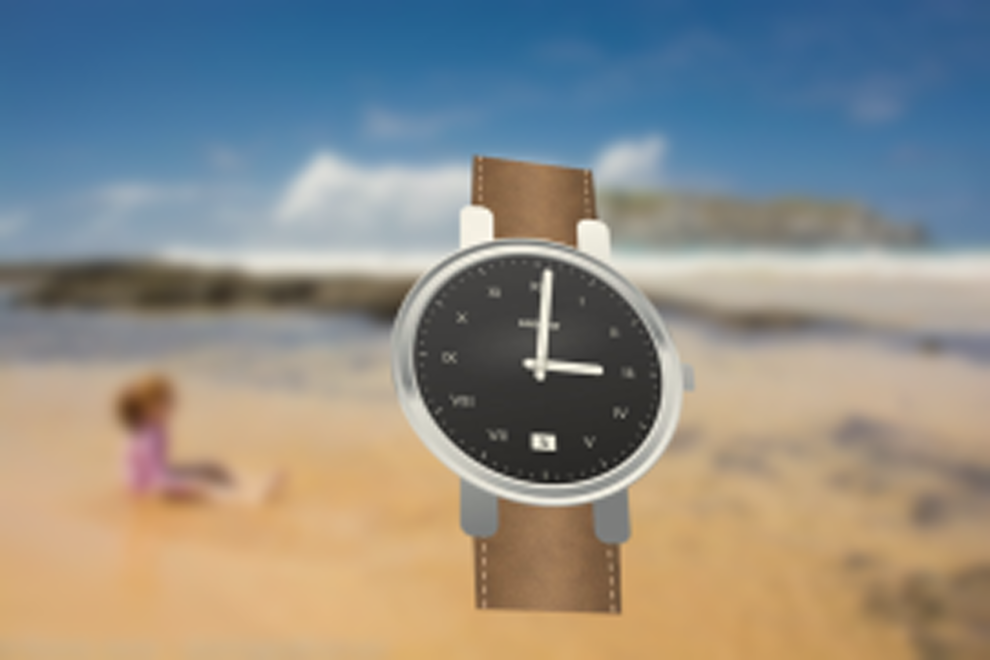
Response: 3:01
